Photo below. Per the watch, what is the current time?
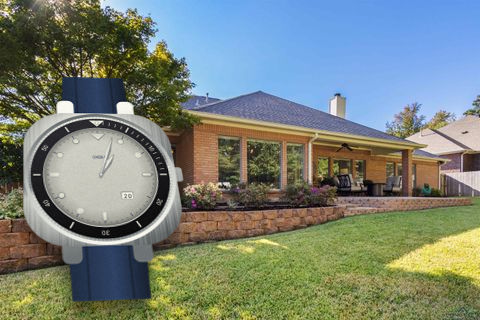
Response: 1:03
